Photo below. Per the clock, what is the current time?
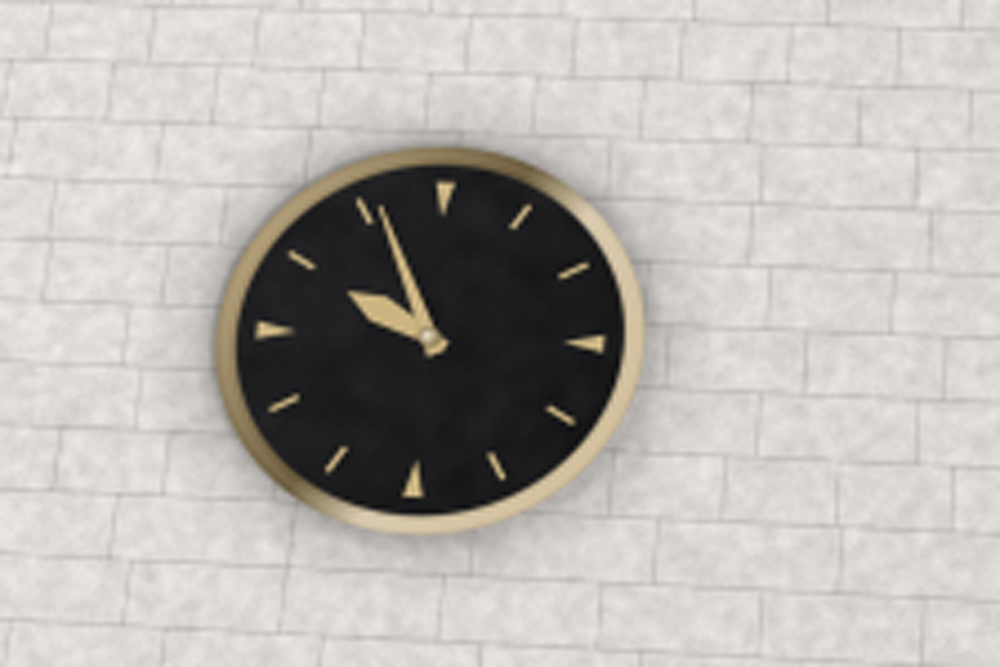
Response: 9:56
